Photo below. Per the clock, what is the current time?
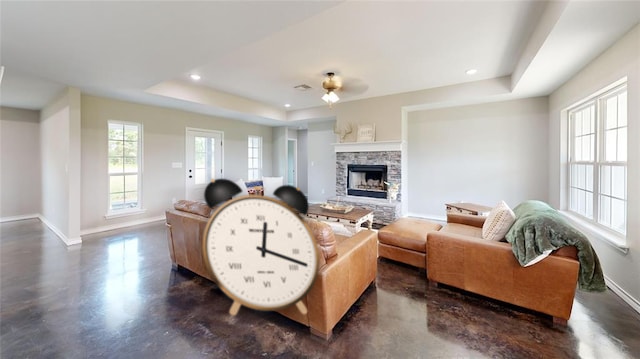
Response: 12:18
